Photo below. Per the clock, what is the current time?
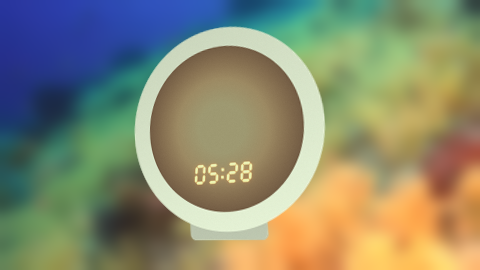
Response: 5:28
